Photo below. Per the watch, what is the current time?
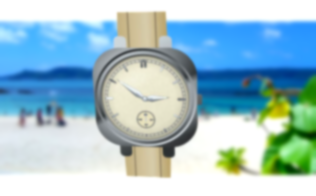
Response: 2:51
